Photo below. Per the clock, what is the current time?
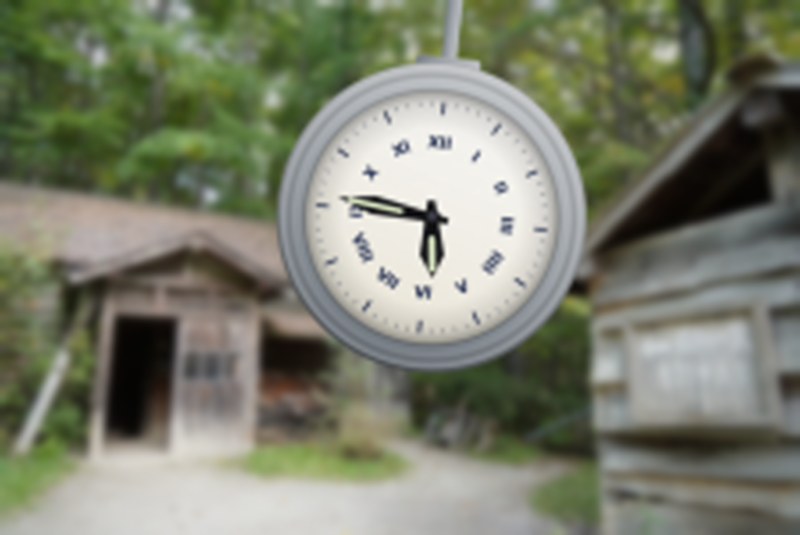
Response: 5:46
